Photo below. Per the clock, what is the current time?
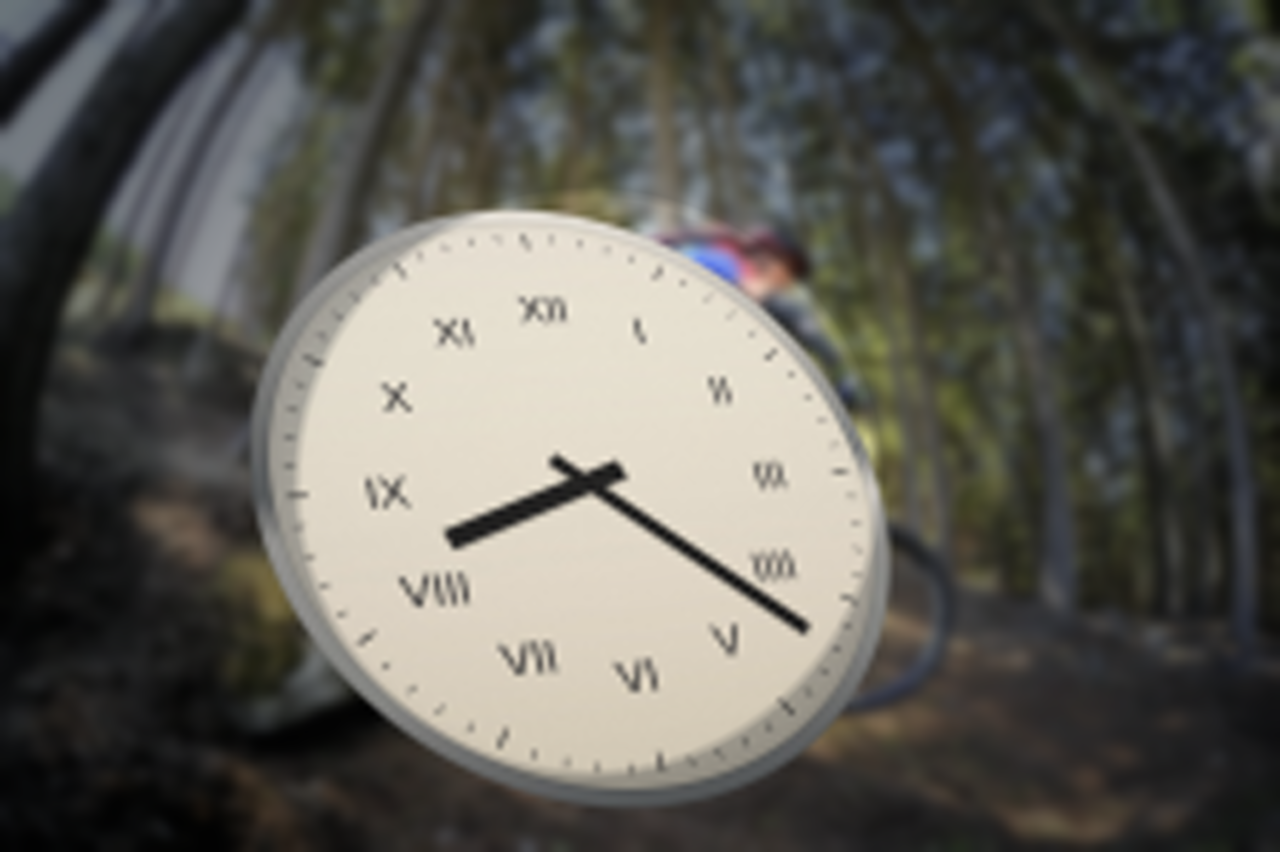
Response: 8:22
